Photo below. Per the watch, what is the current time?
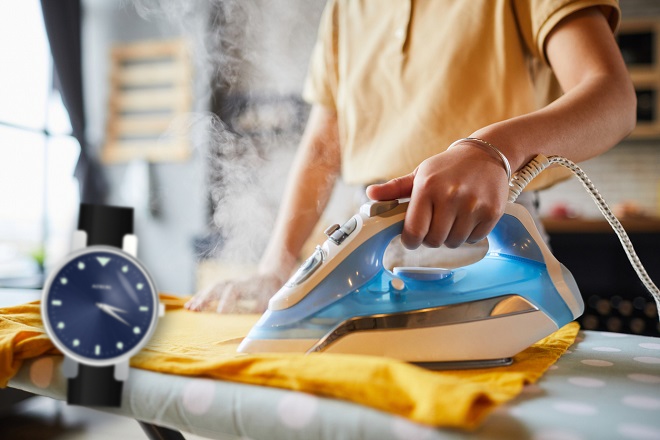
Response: 3:20
